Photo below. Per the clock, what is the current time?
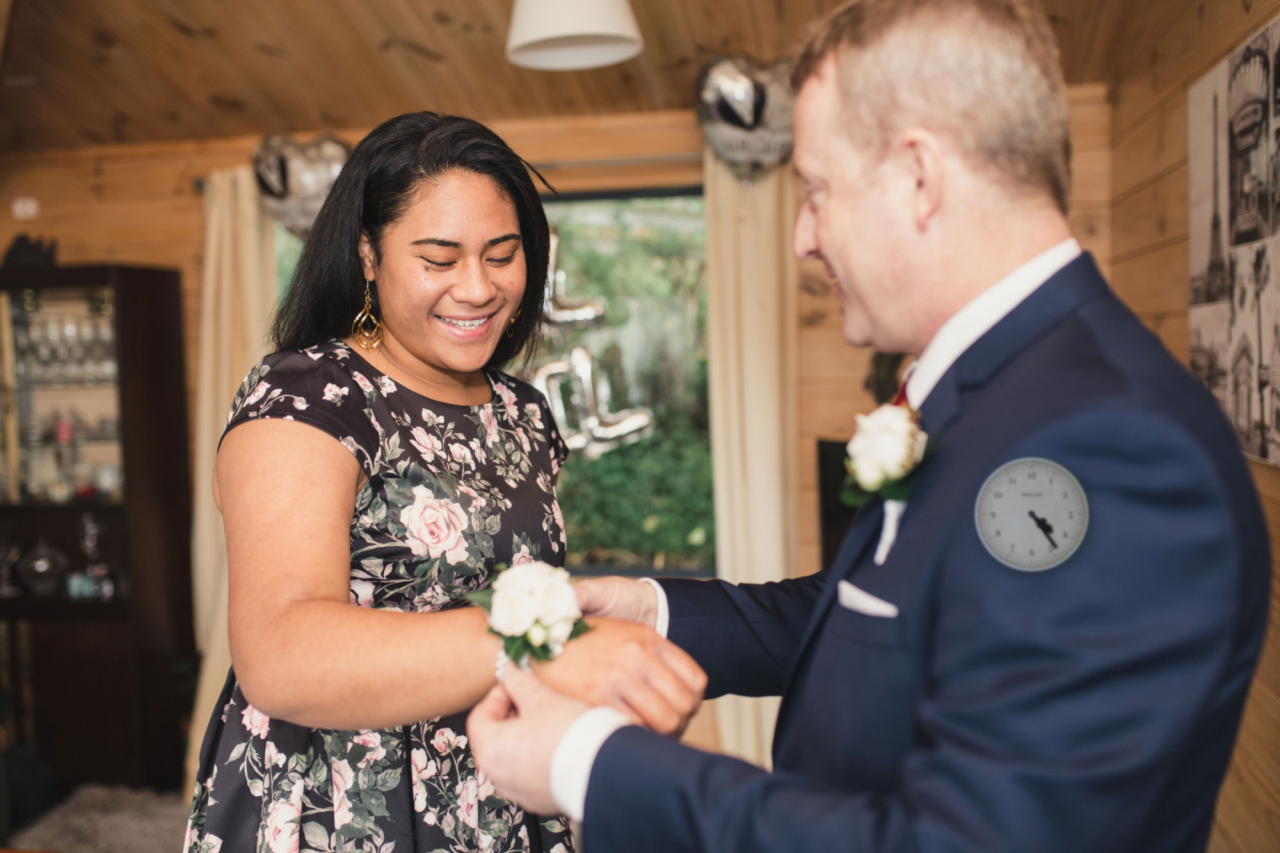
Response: 4:24
